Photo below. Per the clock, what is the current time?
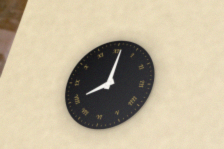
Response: 8:01
